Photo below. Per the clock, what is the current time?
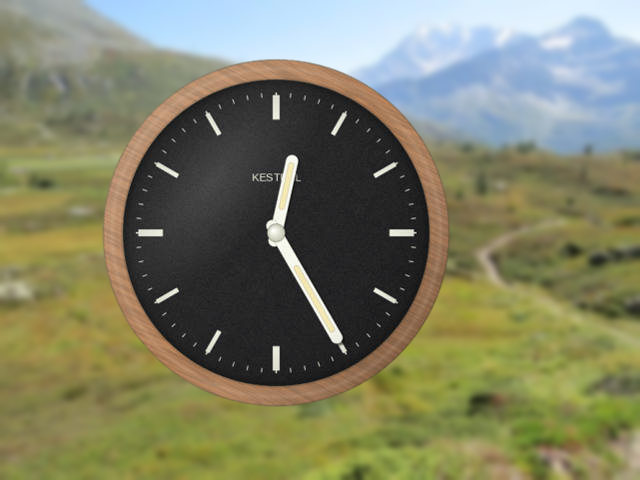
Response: 12:25
